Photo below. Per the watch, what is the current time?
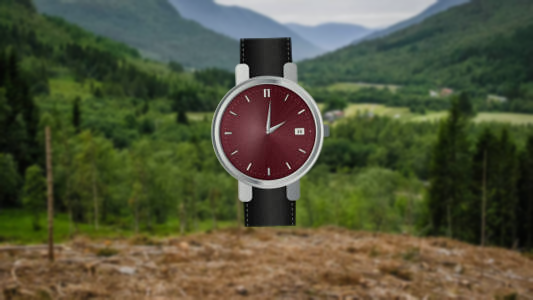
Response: 2:01
